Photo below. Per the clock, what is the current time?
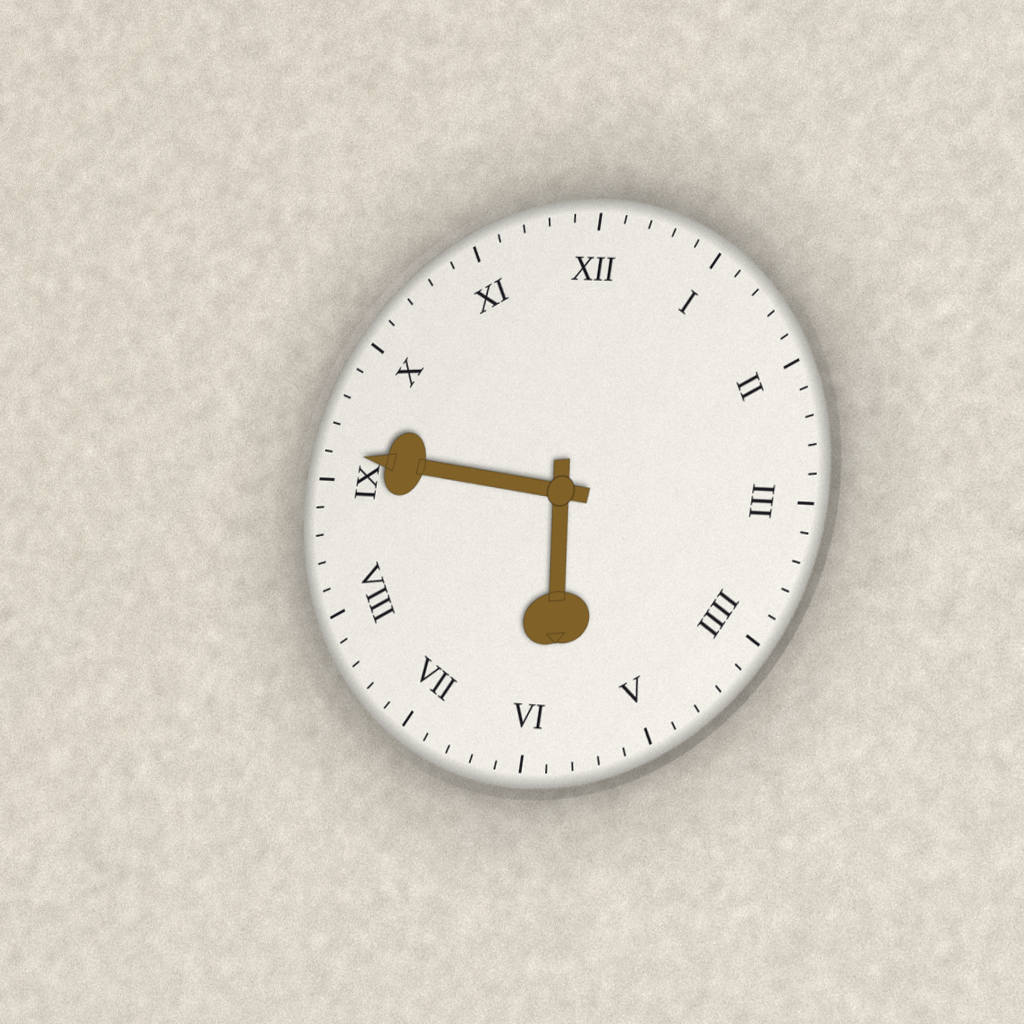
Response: 5:46
